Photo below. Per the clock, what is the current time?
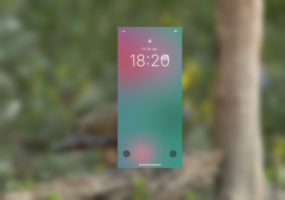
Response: 18:20
